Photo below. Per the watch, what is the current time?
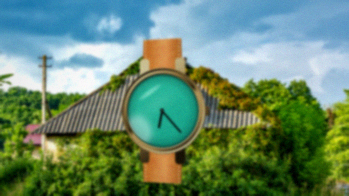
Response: 6:23
